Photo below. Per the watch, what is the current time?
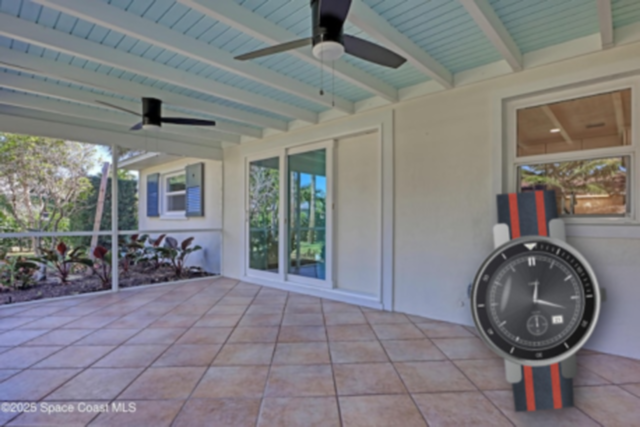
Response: 12:18
